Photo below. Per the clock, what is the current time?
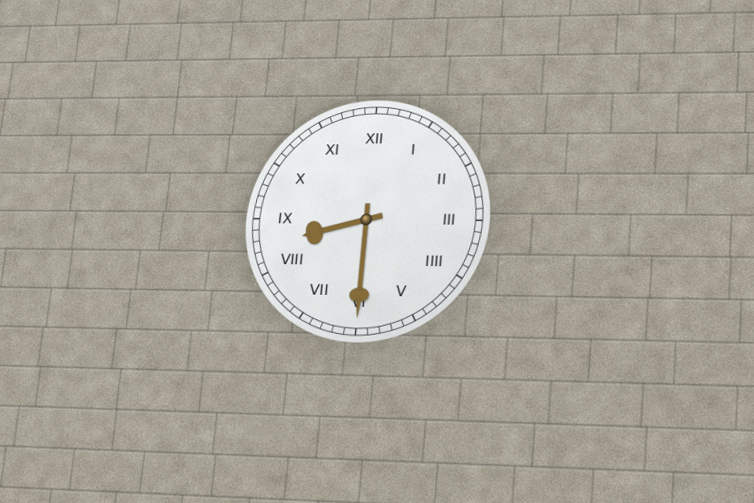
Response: 8:30
